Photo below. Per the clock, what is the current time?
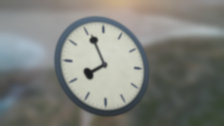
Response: 7:56
